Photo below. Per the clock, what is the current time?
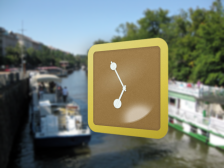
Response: 6:55
